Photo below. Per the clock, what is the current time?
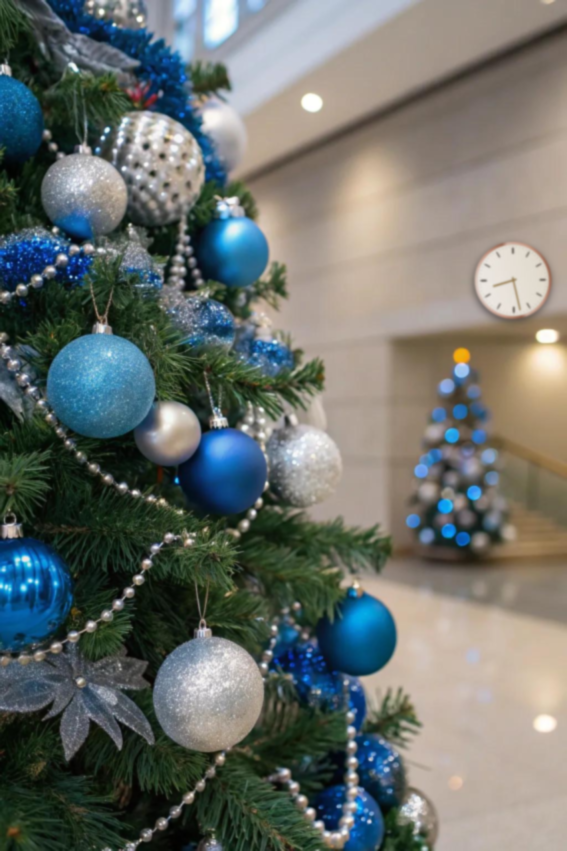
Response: 8:28
